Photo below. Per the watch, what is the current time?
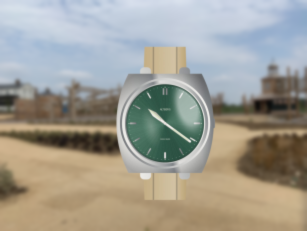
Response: 10:21
